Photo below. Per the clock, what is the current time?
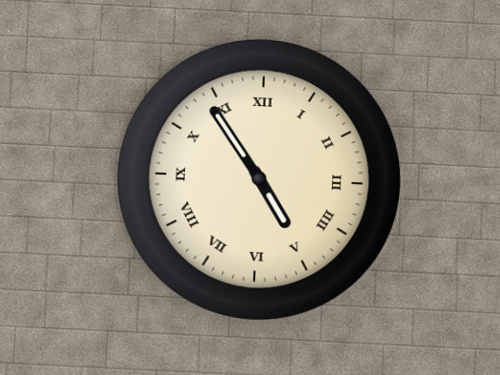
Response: 4:54
